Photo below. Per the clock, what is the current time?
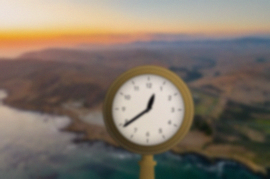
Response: 12:39
